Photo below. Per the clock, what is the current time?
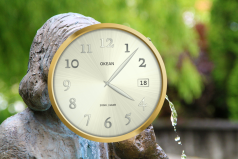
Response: 4:07
